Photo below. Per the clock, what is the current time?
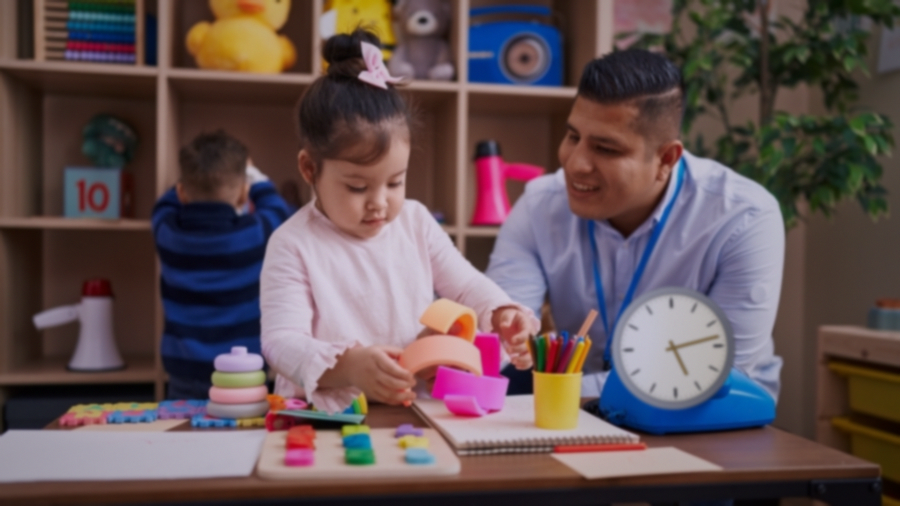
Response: 5:13
